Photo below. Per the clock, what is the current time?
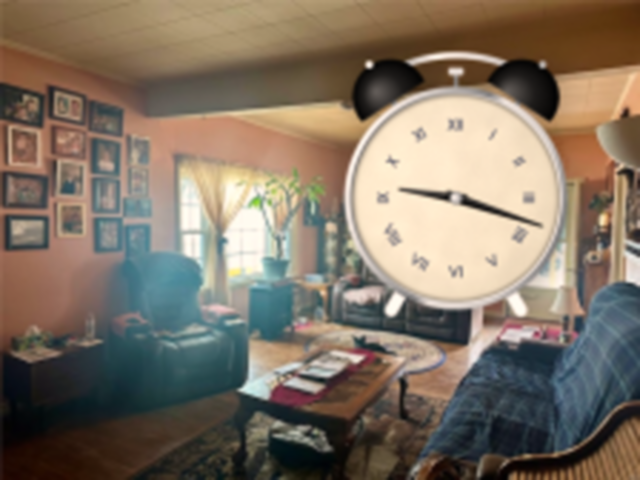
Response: 9:18
